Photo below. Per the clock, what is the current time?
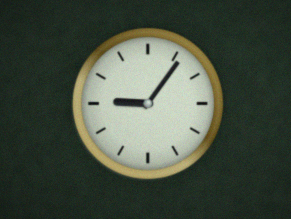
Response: 9:06
